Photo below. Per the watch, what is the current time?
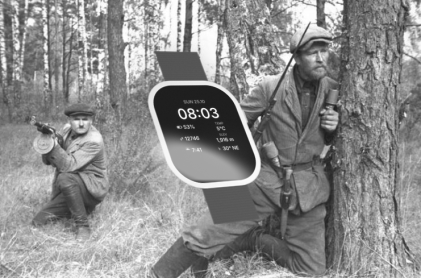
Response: 8:03
